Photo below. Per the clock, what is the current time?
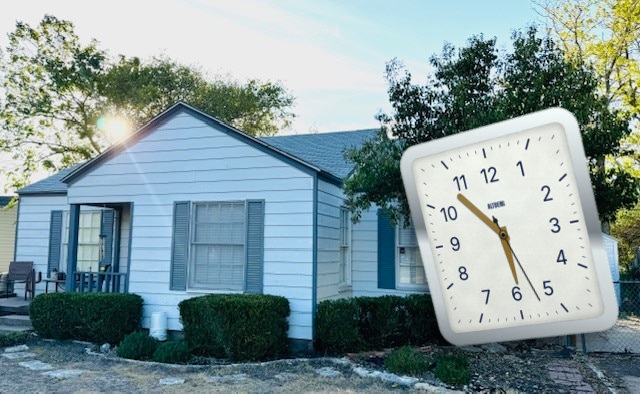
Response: 5:53:27
